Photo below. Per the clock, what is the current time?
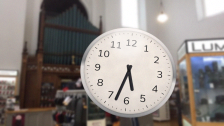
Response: 5:33
